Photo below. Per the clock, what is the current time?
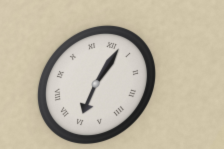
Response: 6:02
